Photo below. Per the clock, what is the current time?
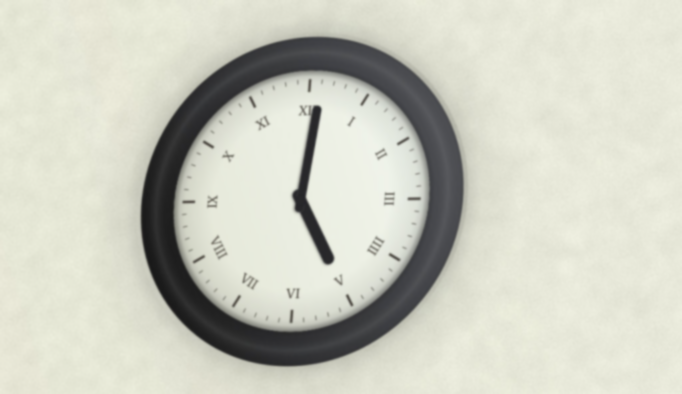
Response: 5:01
